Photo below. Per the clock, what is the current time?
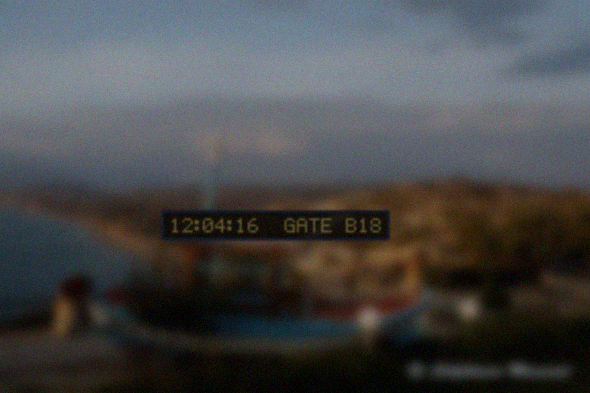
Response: 12:04:16
